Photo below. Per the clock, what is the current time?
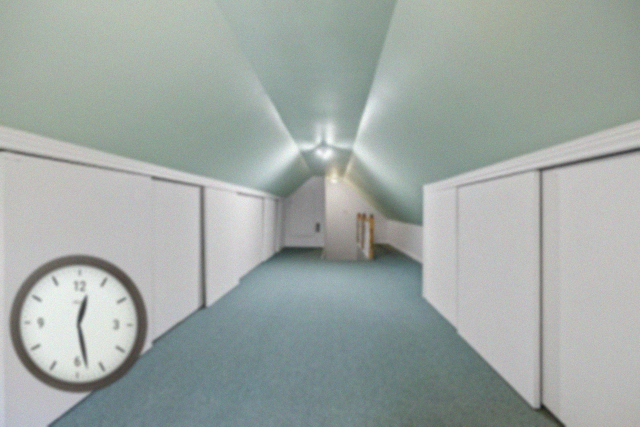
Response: 12:28
